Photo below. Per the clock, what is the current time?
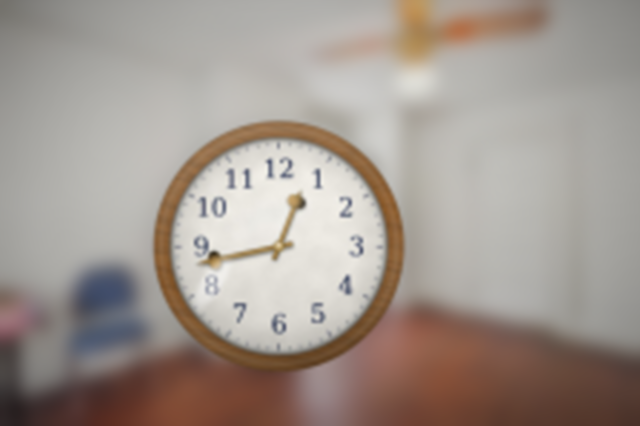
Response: 12:43
